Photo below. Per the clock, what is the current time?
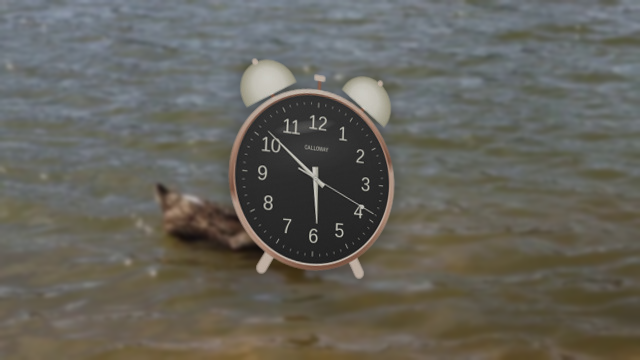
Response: 5:51:19
